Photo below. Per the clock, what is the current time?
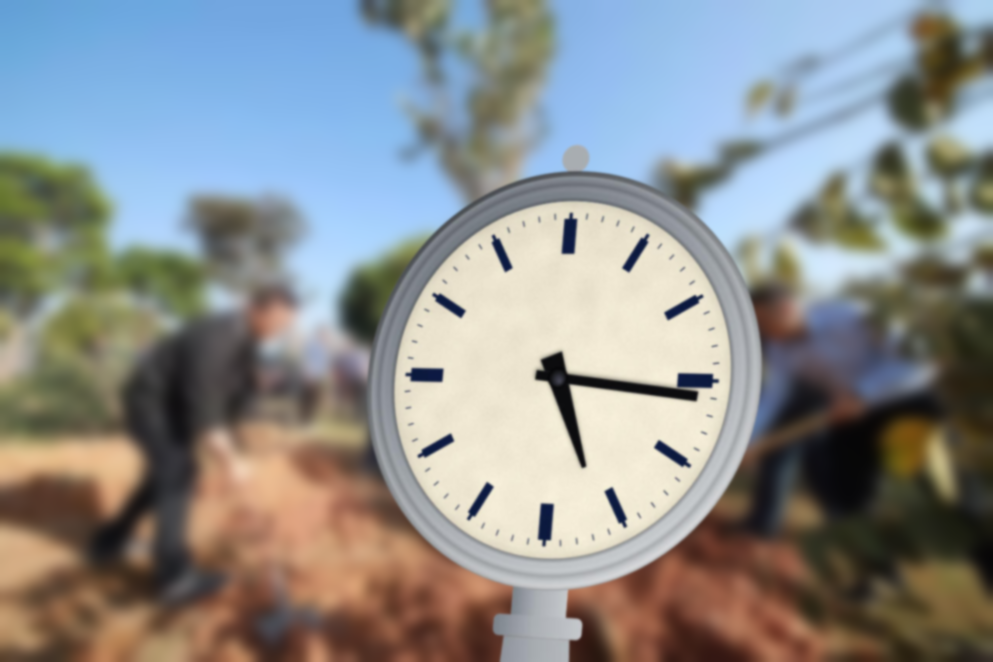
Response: 5:16
